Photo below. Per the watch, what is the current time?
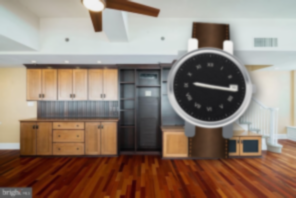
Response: 9:16
